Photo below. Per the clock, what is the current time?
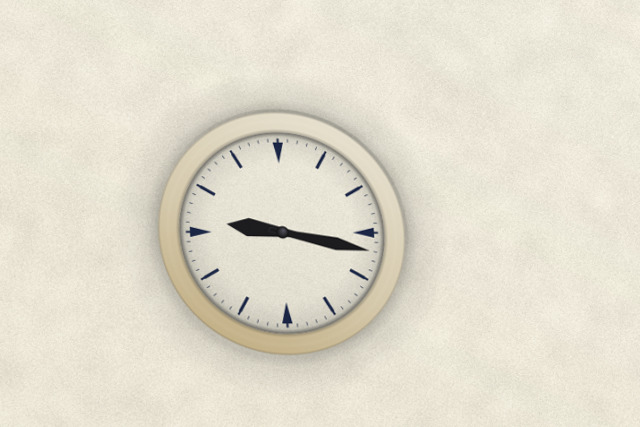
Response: 9:17
